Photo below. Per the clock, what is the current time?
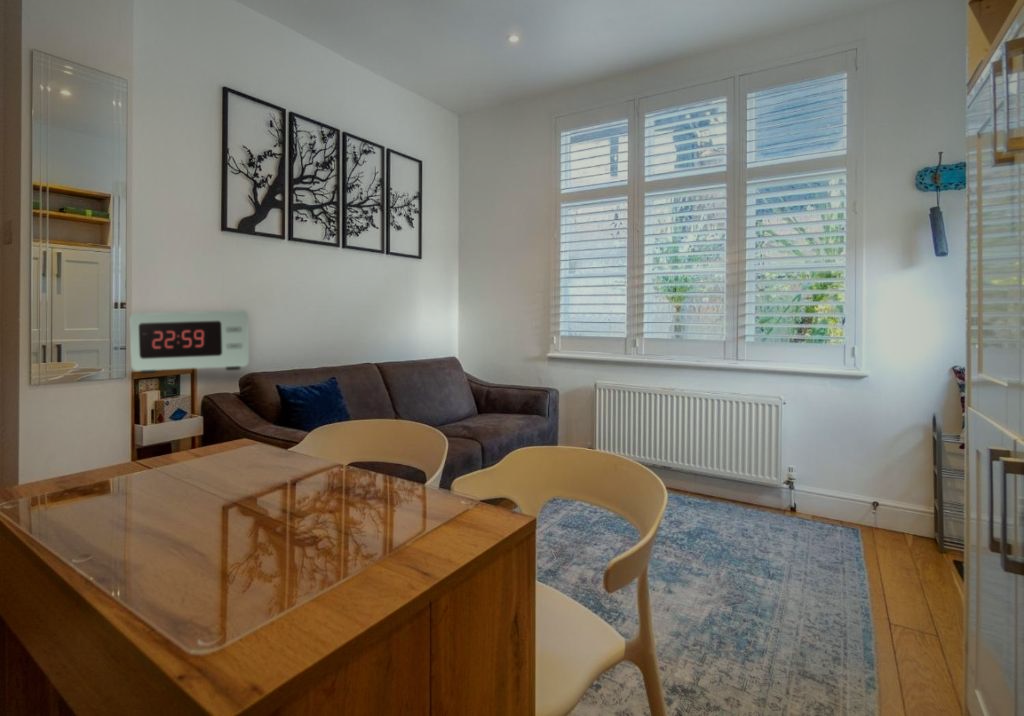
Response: 22:59
